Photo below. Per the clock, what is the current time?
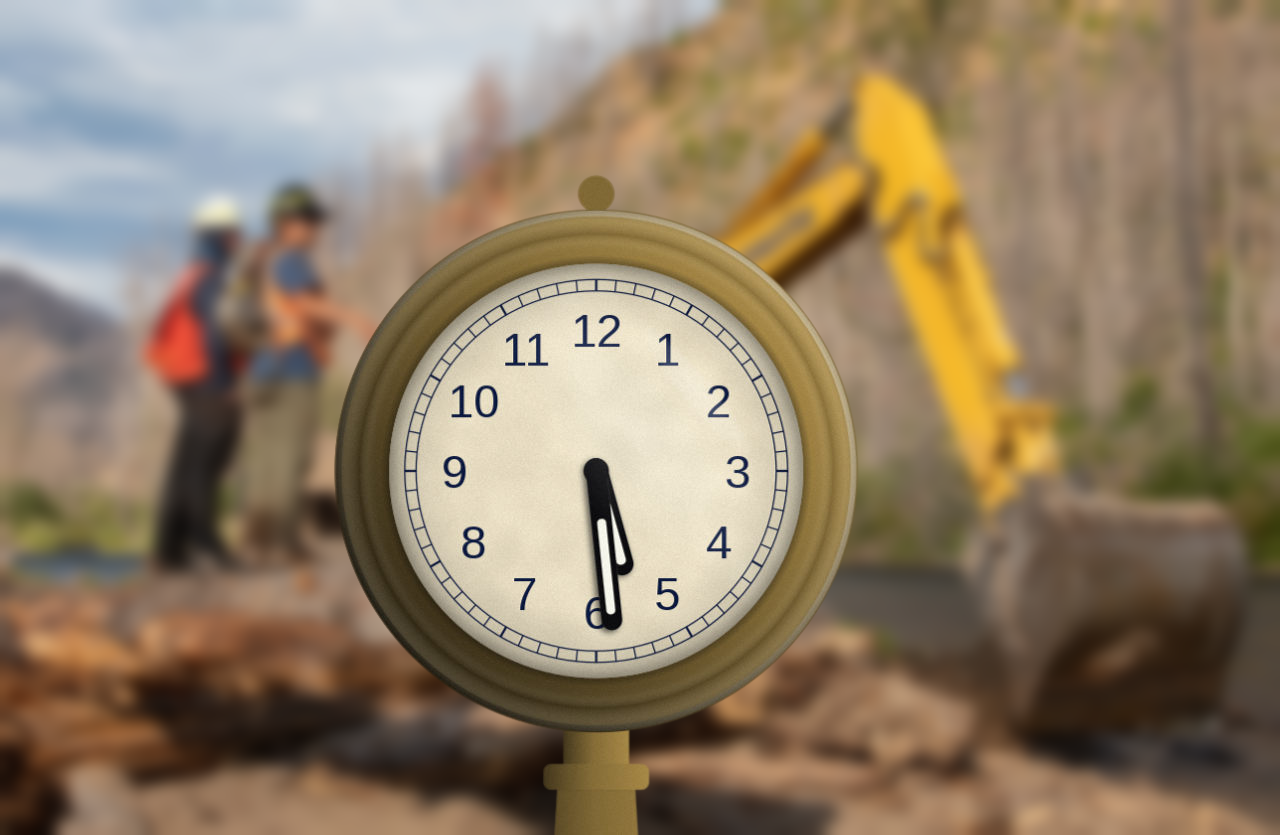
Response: 5:29
